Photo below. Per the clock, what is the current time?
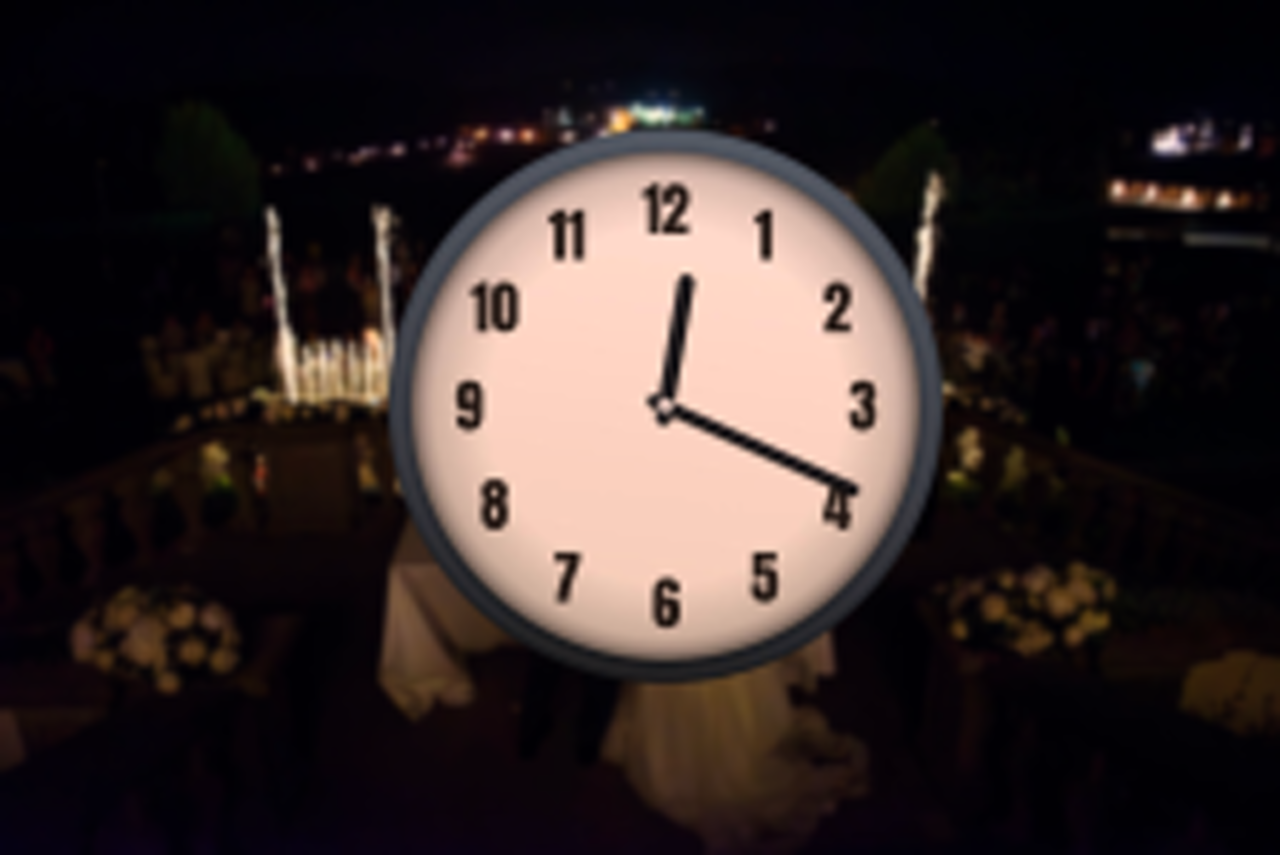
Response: 12:19
